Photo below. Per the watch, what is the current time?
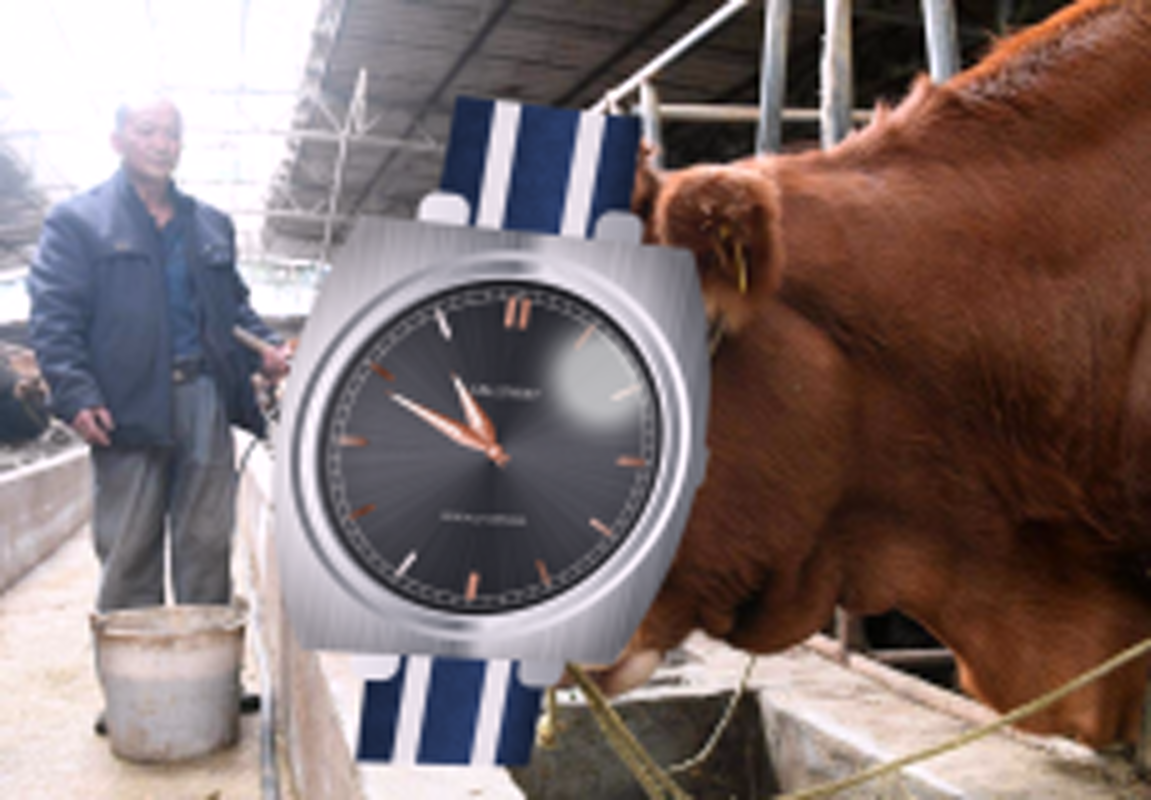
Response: 10:49
